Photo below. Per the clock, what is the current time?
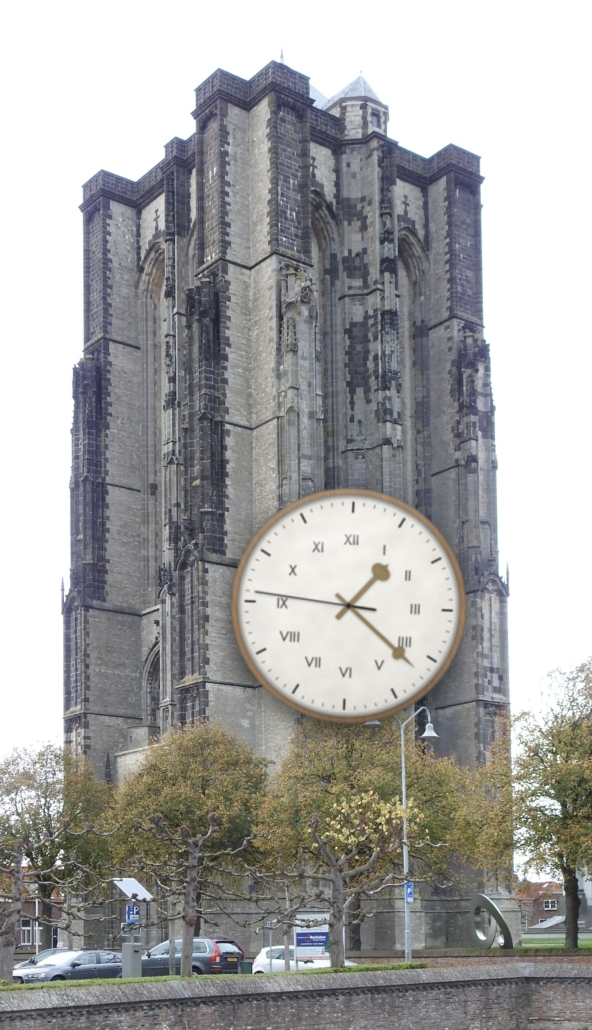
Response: 1:21:46
